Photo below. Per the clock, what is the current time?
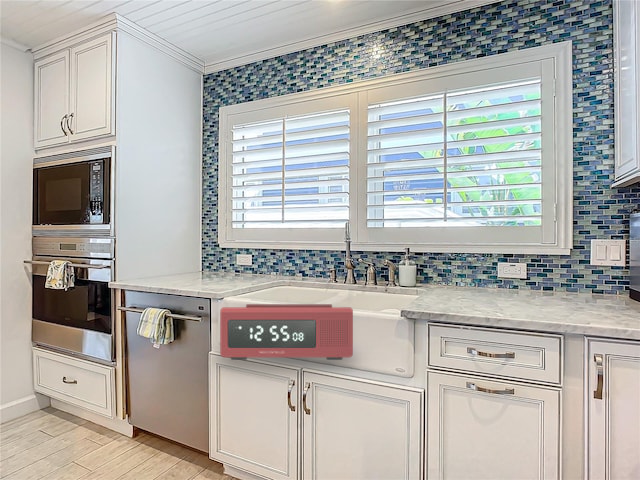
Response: 12:55:08
